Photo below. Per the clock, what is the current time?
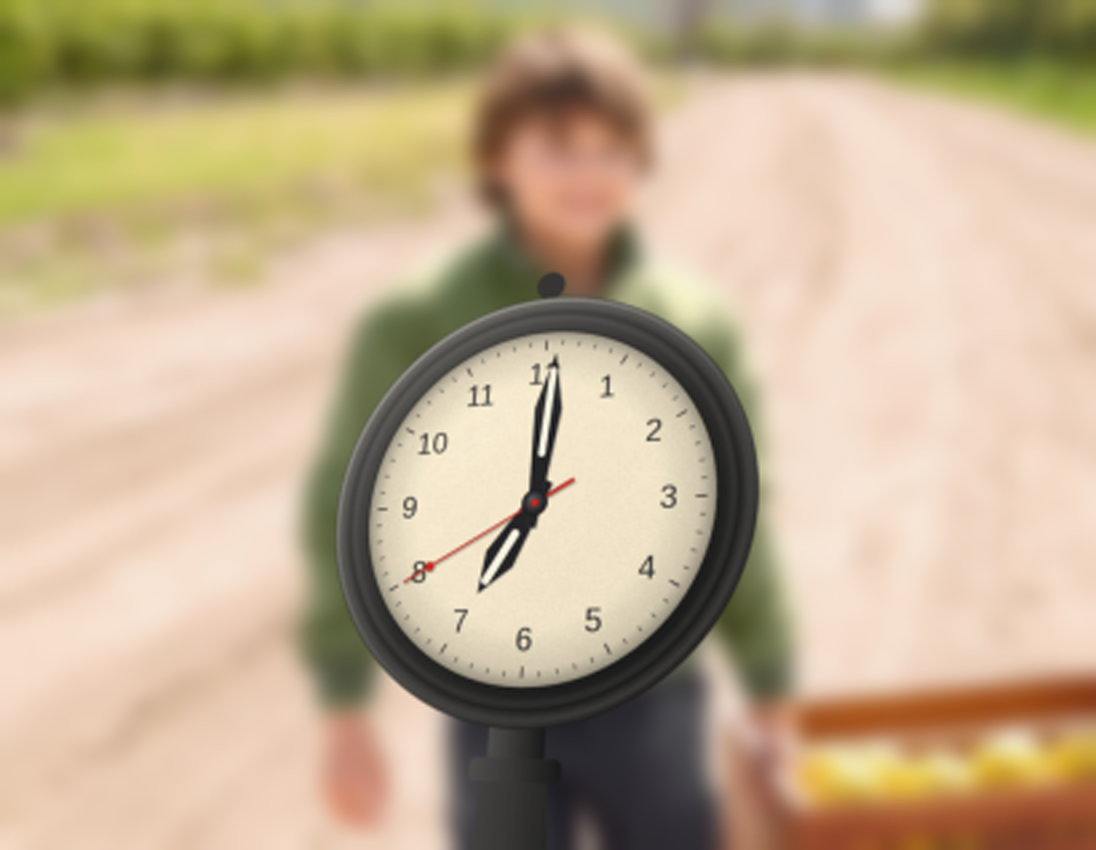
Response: 7:00:40
